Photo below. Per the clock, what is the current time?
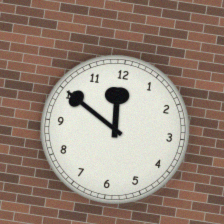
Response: 11:50
